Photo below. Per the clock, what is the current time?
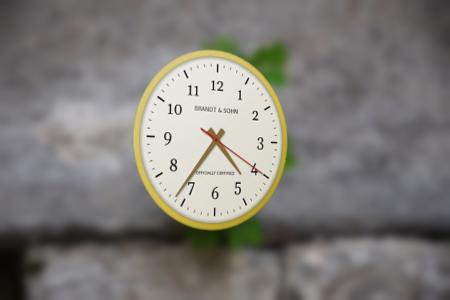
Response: 4:36:20
